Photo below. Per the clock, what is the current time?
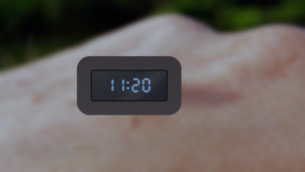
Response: 11:20
